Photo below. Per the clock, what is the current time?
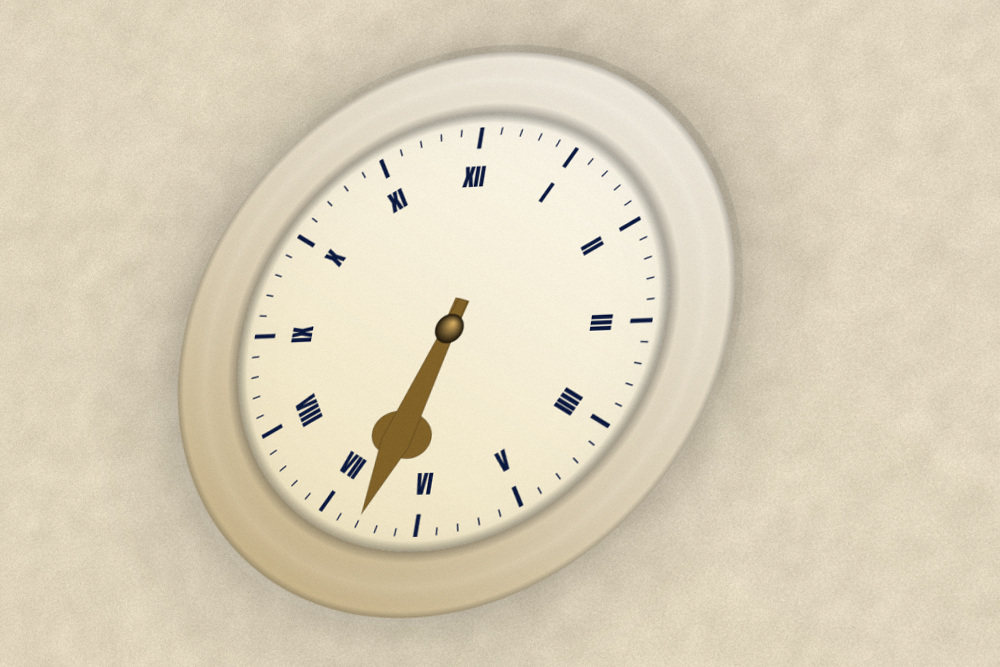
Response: 6:33
